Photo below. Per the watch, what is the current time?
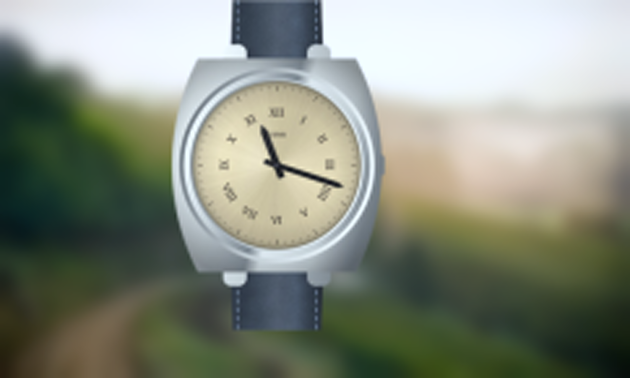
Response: 11:18
